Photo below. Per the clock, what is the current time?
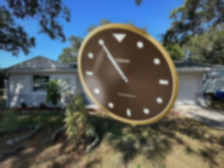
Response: 10:55
